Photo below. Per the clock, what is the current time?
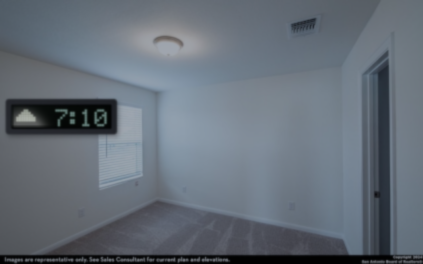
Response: 7:10
